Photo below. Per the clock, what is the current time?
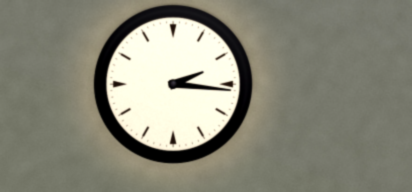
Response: 2:16
